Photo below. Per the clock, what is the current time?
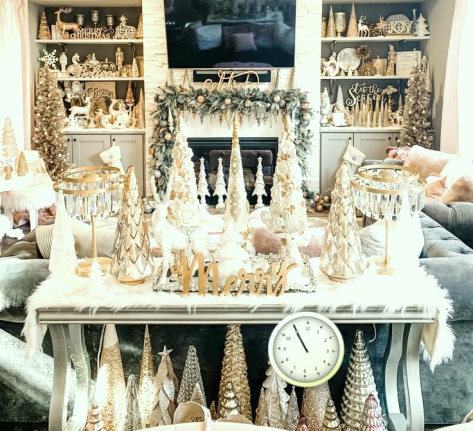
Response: 10:55
